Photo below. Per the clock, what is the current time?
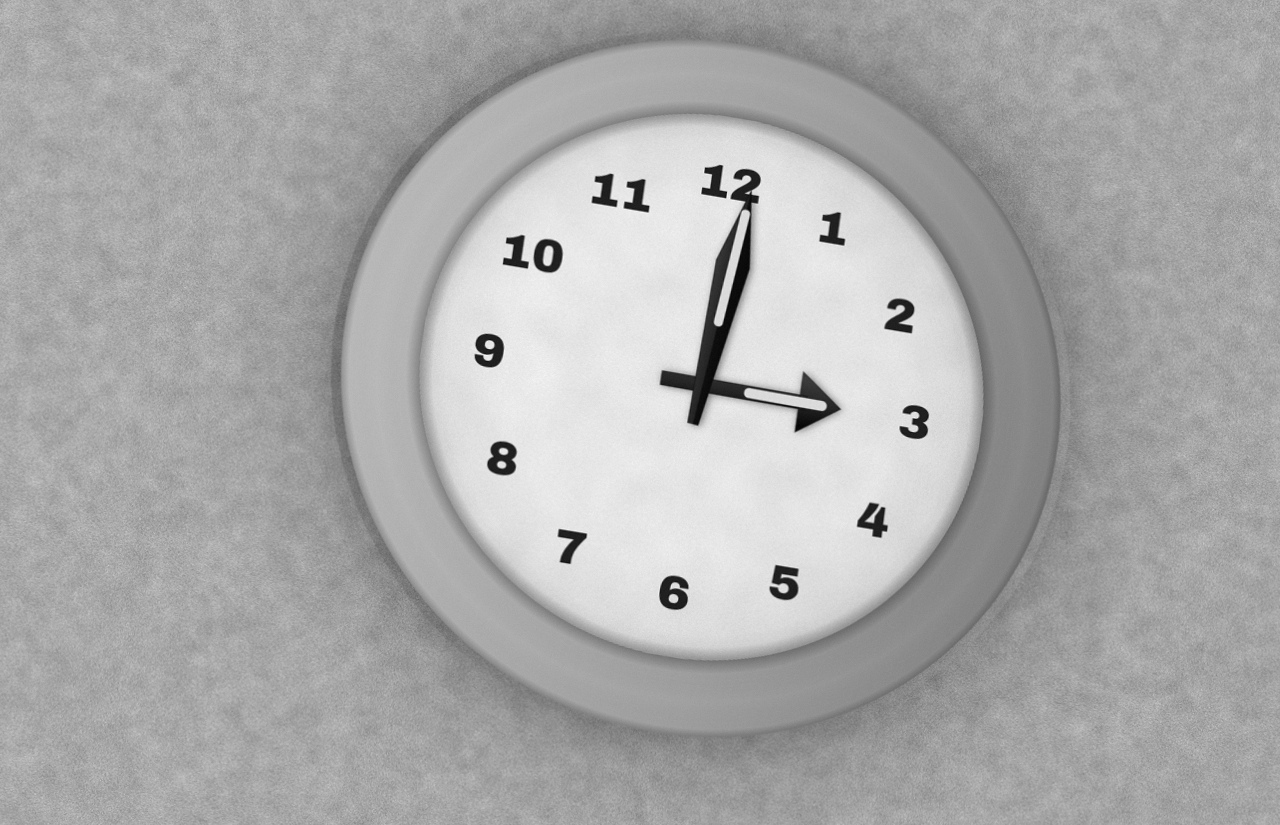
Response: 3:01
